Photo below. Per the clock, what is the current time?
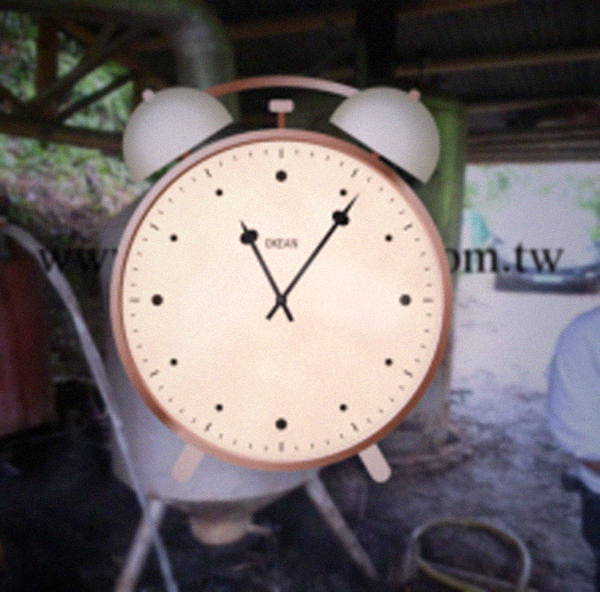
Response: 11:06
